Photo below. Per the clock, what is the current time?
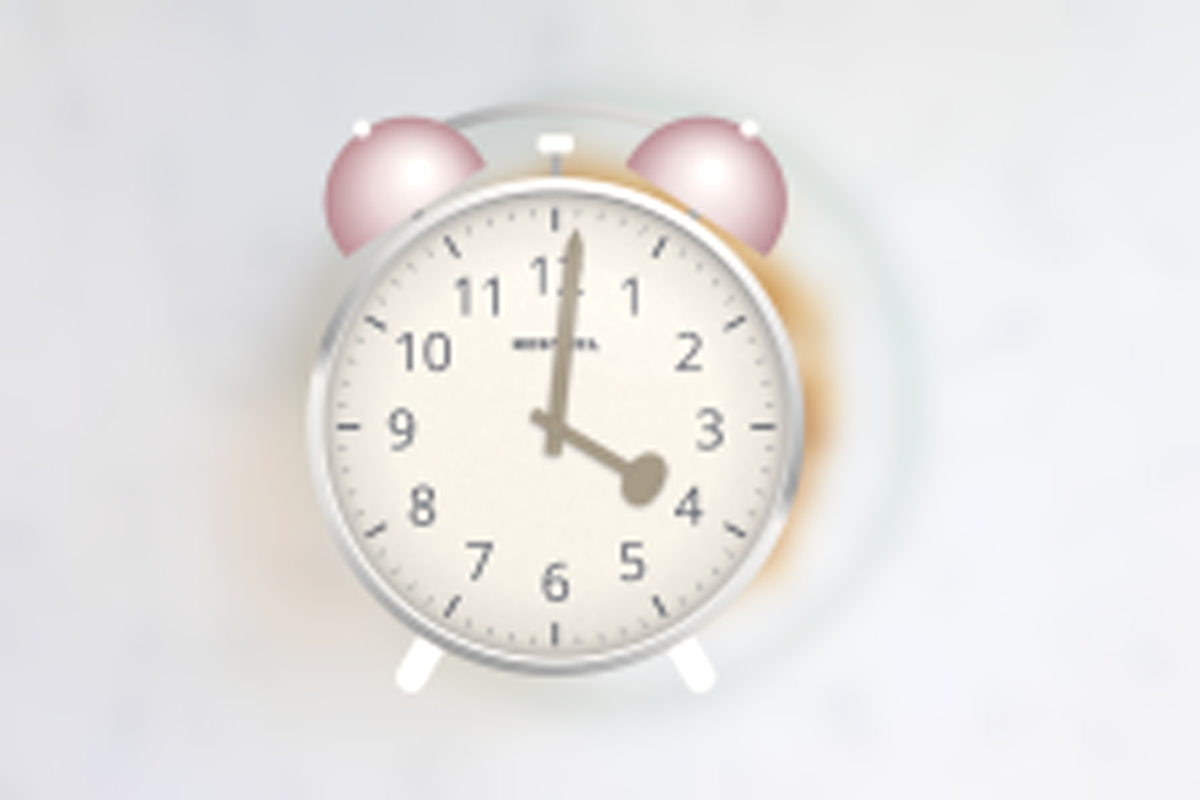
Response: 4:01
